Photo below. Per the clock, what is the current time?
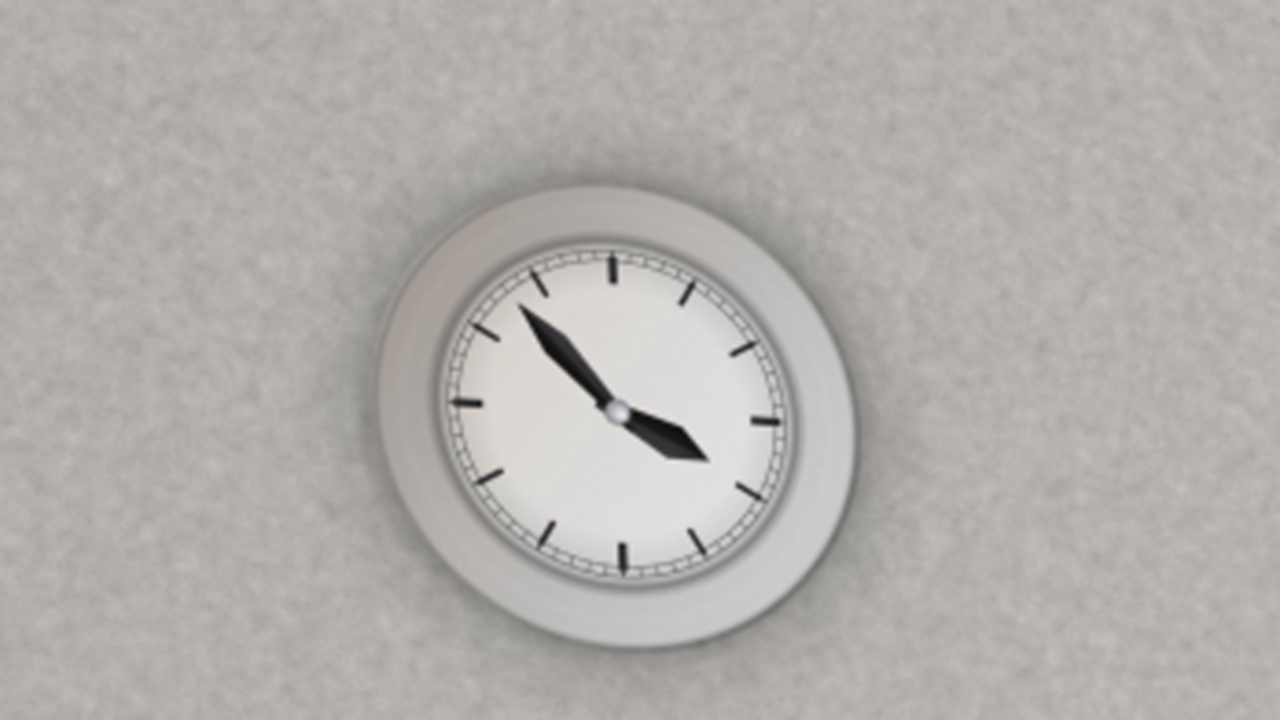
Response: 3:53
